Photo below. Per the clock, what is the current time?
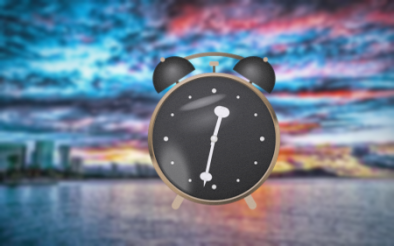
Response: 12:32
